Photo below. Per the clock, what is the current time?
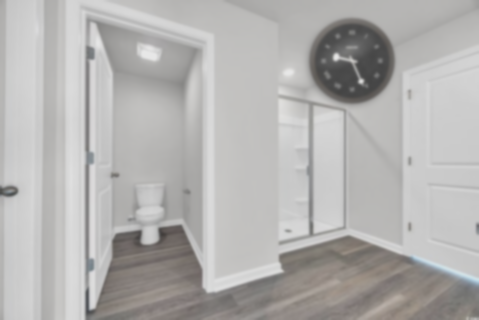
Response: 9:26
